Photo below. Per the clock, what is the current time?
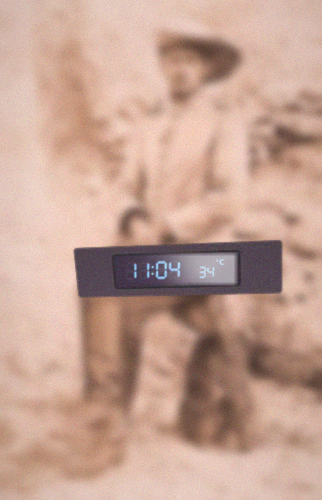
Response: 11:04
